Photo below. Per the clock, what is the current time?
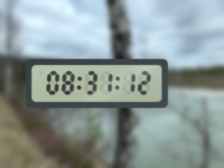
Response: 8:31:12
